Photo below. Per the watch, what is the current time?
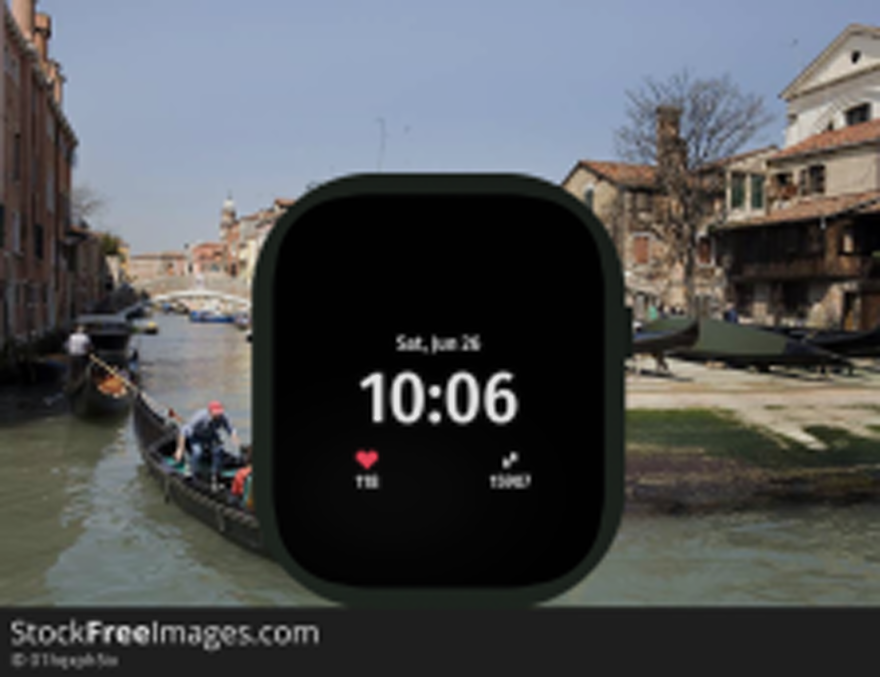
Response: 10:06
